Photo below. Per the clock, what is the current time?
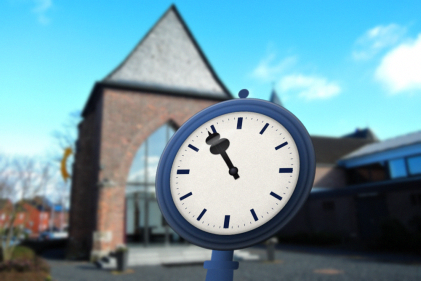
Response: 10:54
